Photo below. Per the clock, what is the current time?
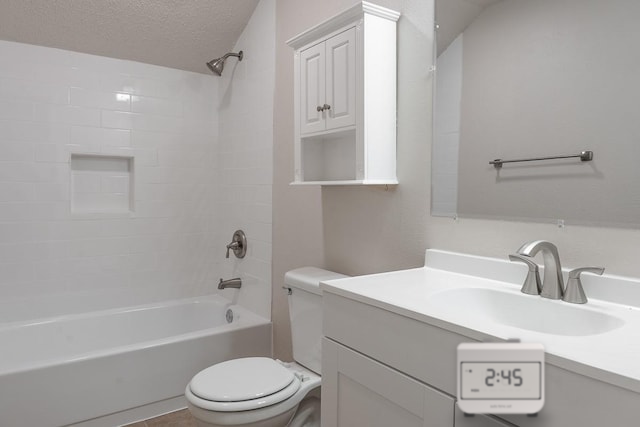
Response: 2:45
